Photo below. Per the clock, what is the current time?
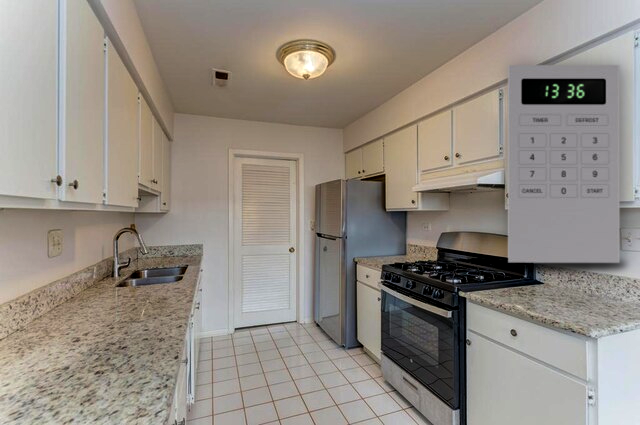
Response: 13:36
